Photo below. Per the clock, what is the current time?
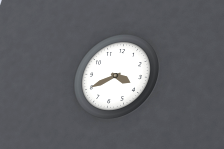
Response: 3:40
